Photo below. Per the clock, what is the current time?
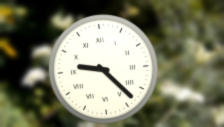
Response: 9:23
